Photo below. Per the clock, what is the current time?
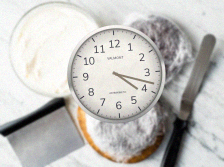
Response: 4:18
